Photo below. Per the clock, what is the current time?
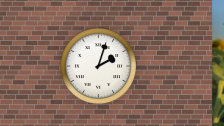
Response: 2:03
